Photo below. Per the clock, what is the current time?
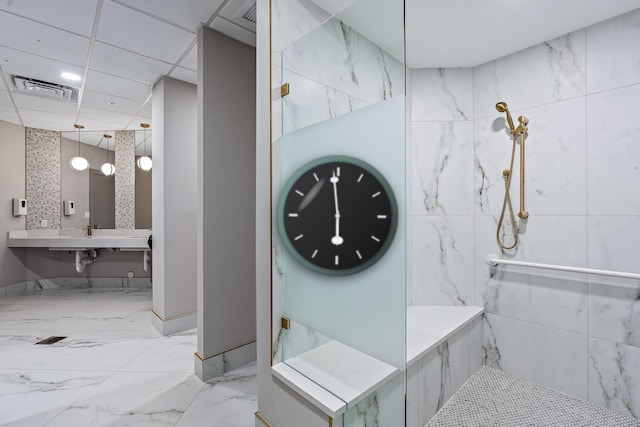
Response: 5:59
